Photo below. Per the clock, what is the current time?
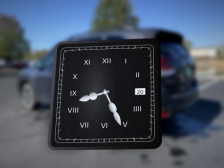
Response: 8:26
